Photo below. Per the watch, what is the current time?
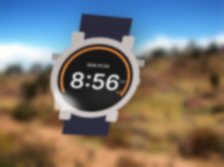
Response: 8:56
